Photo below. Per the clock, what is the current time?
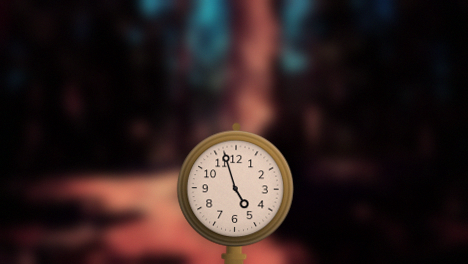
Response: 4:57
